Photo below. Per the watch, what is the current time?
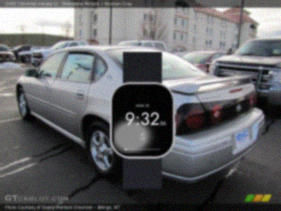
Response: 9:32
